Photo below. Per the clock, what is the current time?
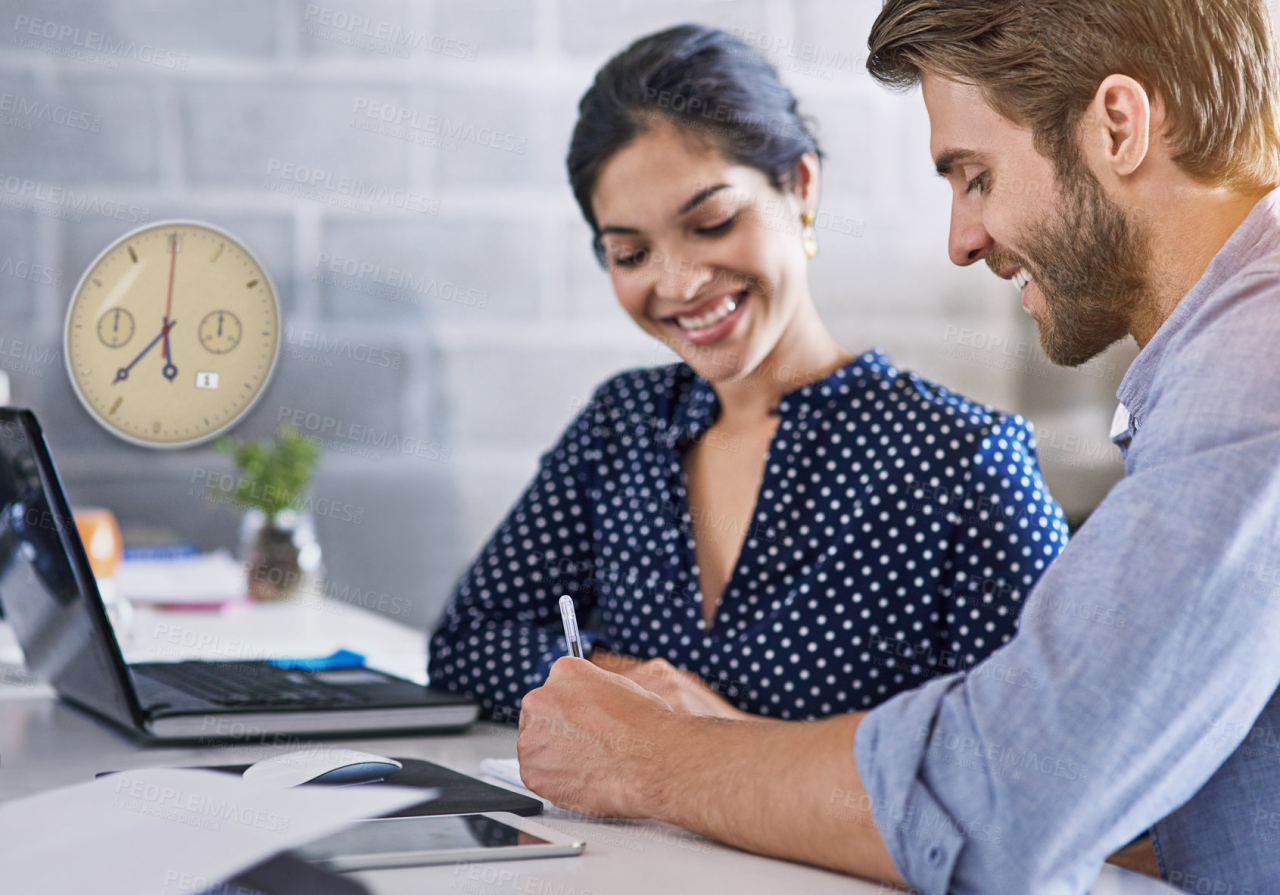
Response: 5:37
